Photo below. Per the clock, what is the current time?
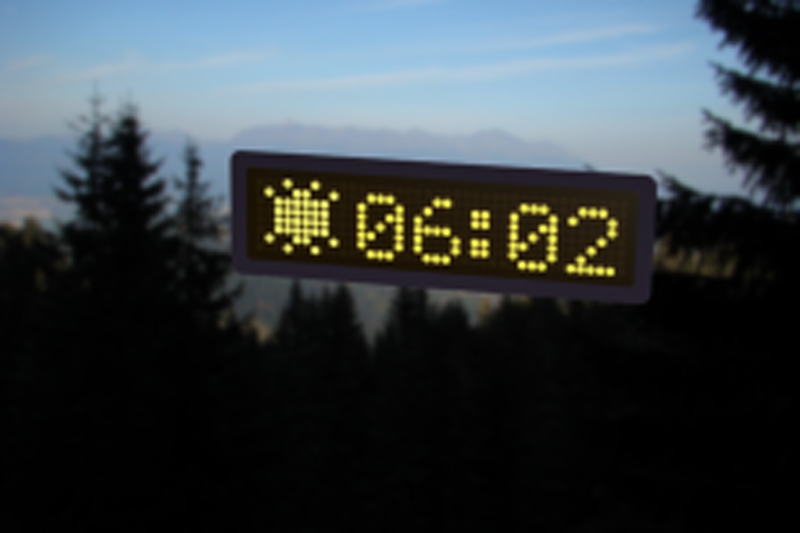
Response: 6:02
